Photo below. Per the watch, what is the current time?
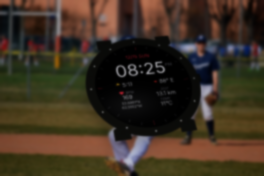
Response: 8:25
